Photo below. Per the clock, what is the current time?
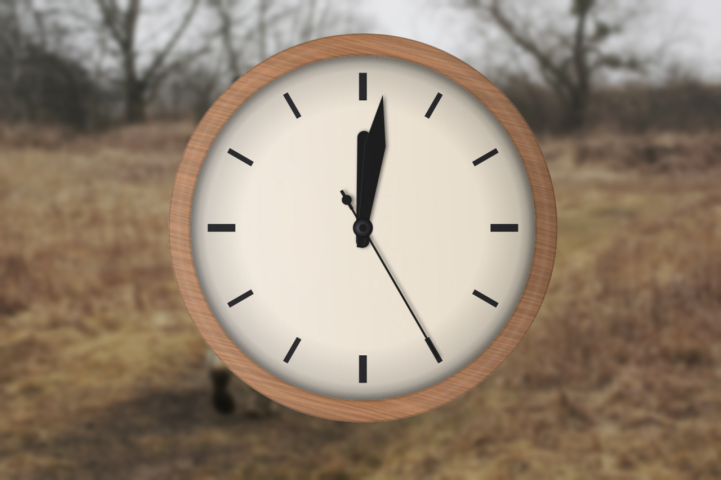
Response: 12:01:25
